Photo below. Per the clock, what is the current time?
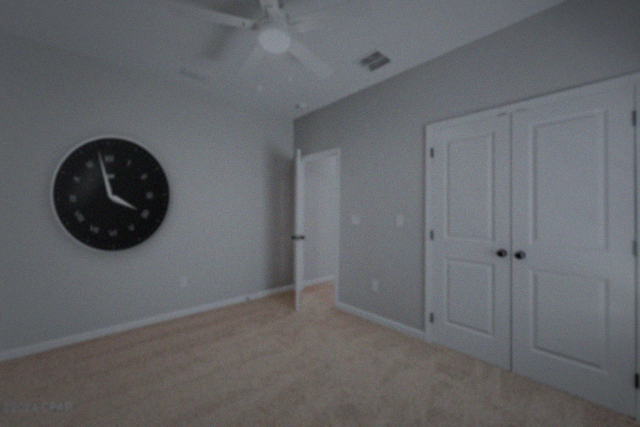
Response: 3:58
